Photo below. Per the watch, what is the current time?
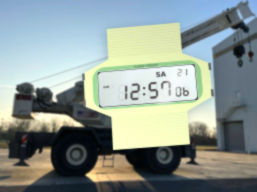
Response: 12:57:06
